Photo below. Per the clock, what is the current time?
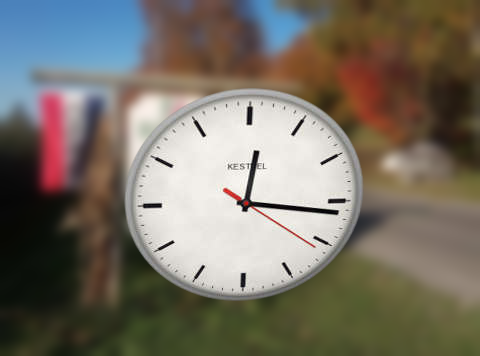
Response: 12:16:21
